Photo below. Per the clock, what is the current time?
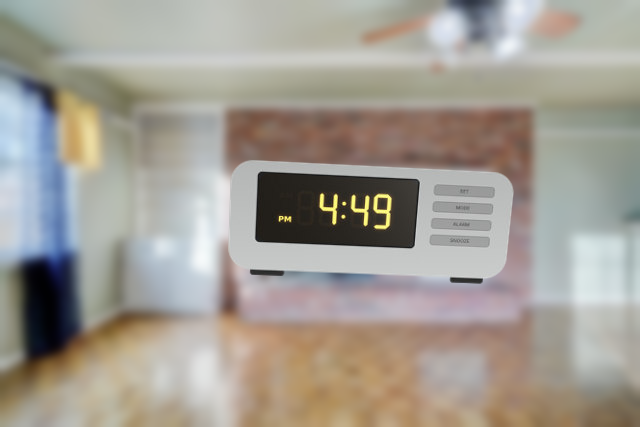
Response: 4:49
